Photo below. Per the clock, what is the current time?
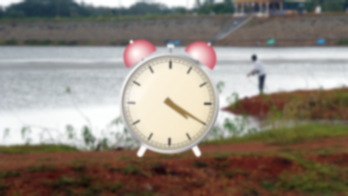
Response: 4:20
